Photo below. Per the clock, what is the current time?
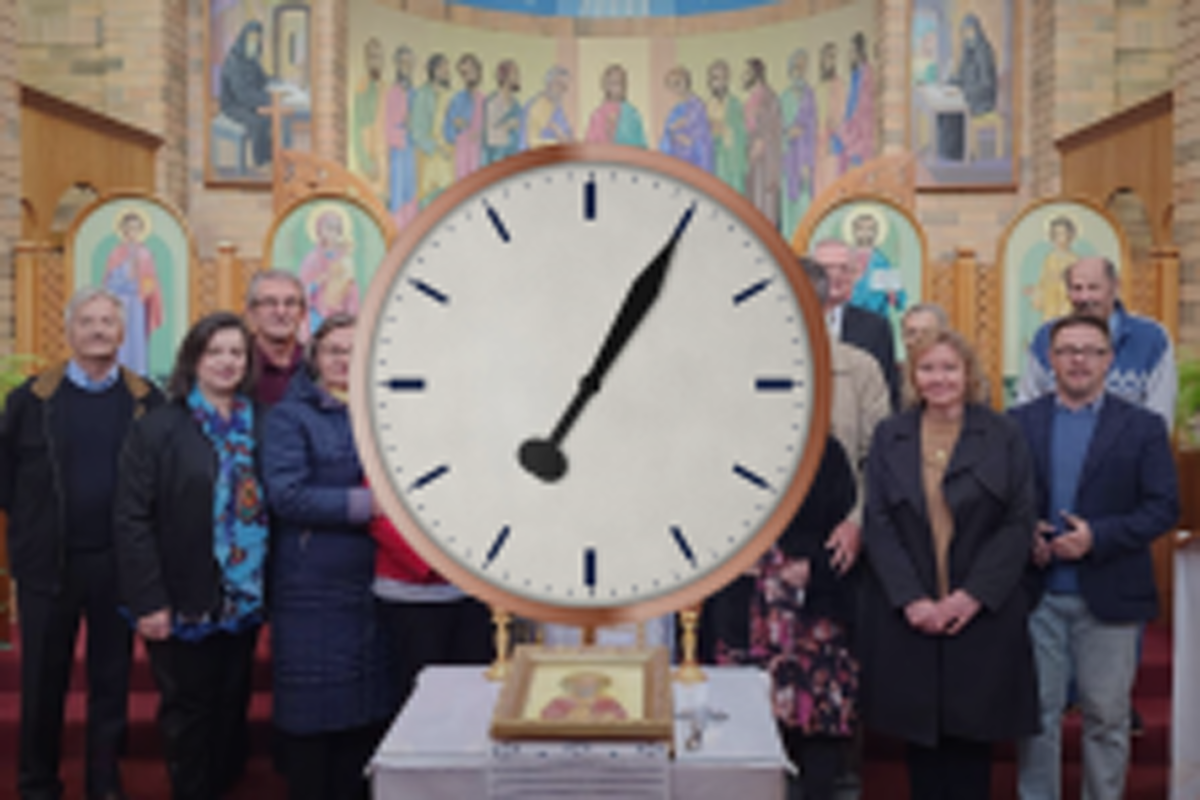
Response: 7:05
